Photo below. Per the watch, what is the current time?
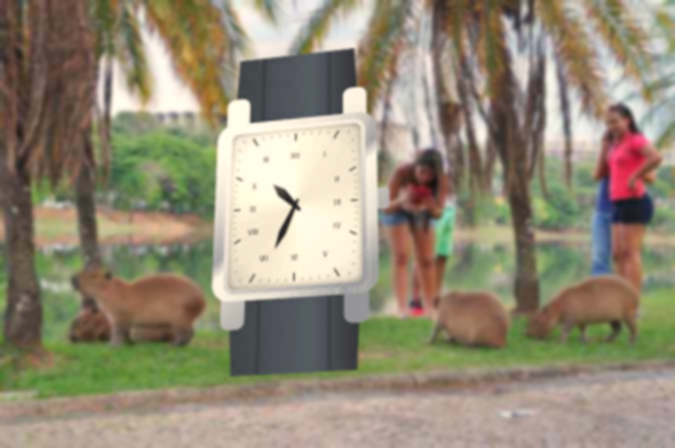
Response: 10:34
